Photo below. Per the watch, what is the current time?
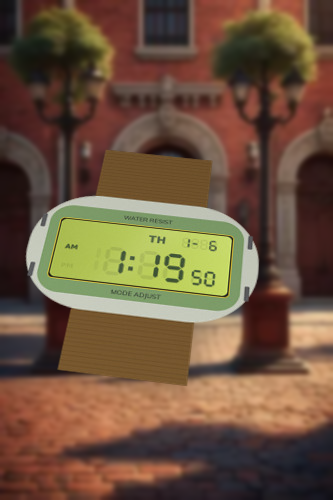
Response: 1:19:50
